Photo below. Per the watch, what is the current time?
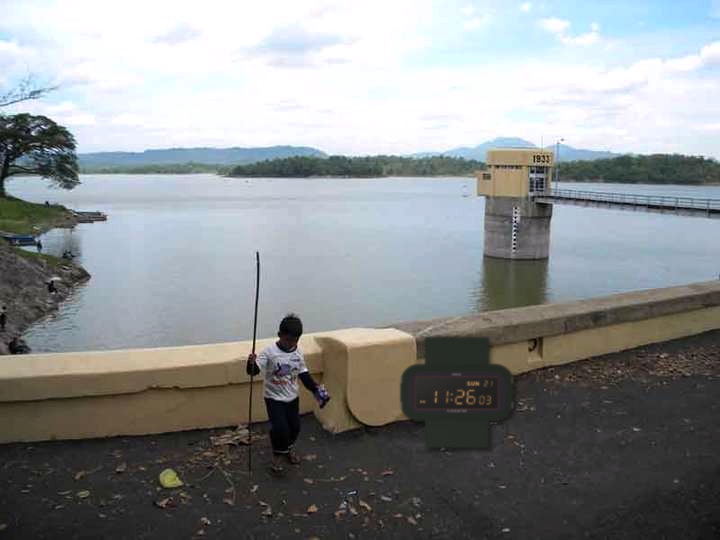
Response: 11:26
